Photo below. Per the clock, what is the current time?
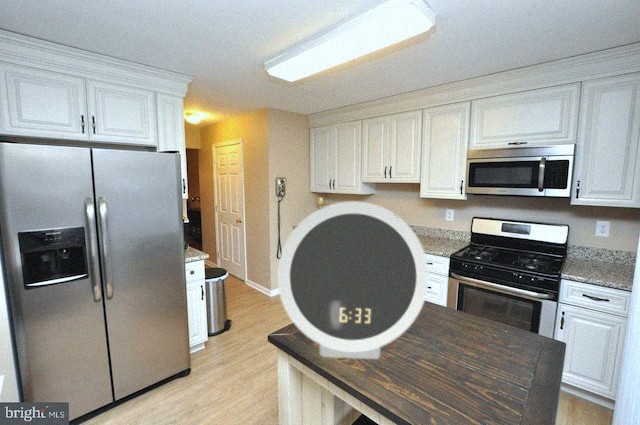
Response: 6:33
